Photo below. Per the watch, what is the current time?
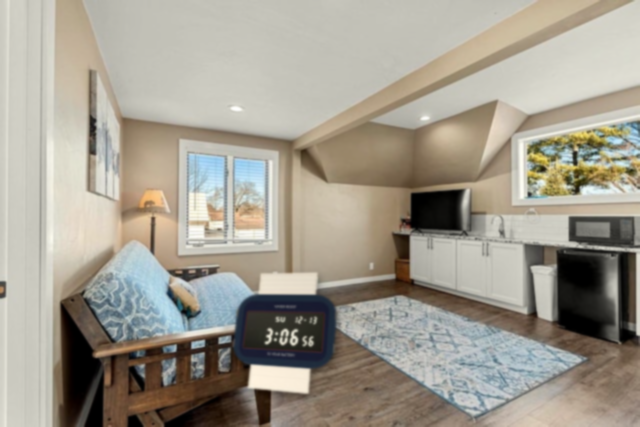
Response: 3:06
